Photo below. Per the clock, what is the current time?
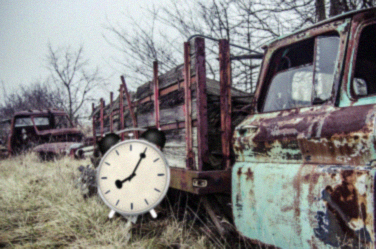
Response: 8:05
